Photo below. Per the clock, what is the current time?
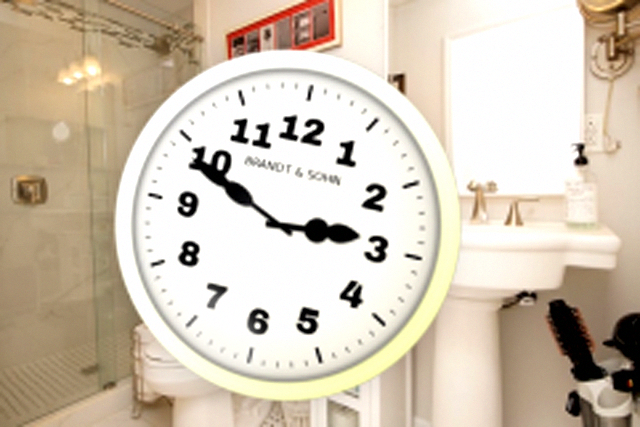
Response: 2:49
